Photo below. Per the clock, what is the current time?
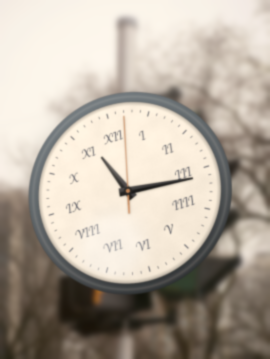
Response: 11:16:02
